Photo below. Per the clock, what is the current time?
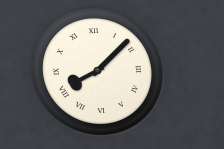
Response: 8:08
